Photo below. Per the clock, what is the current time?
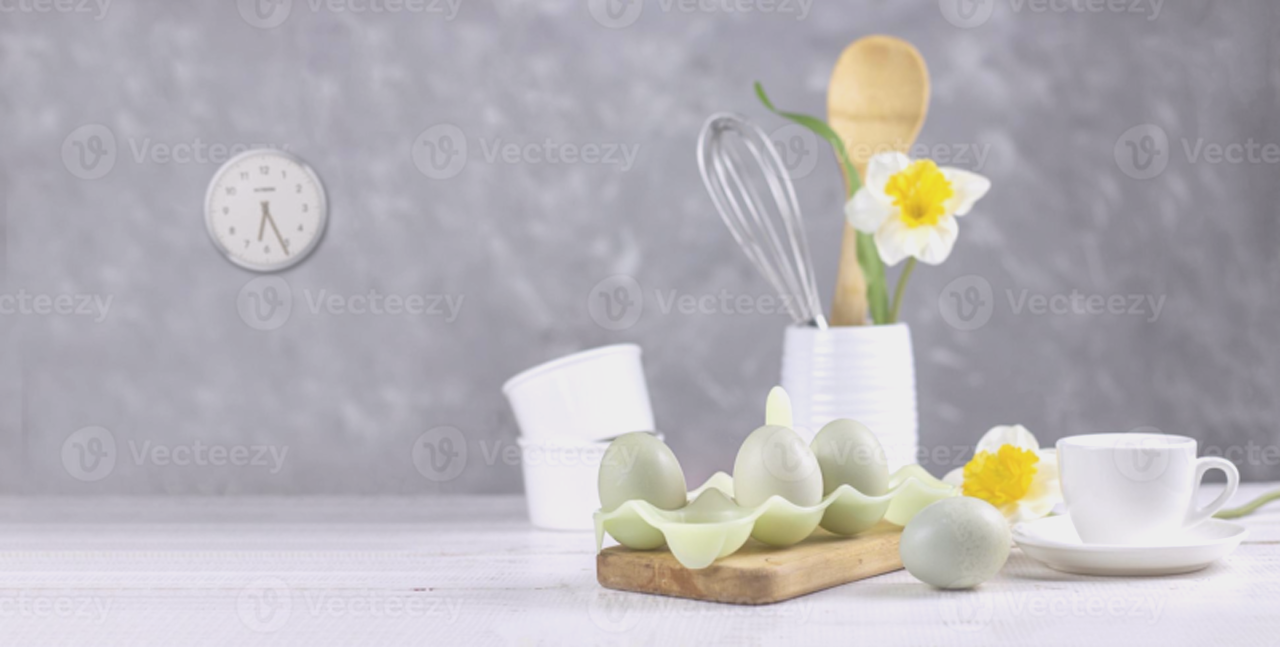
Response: 6:26
